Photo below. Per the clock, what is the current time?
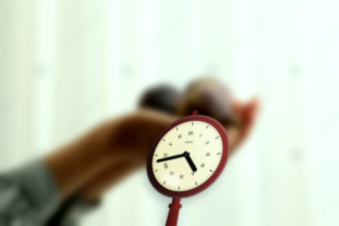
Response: 4:43
